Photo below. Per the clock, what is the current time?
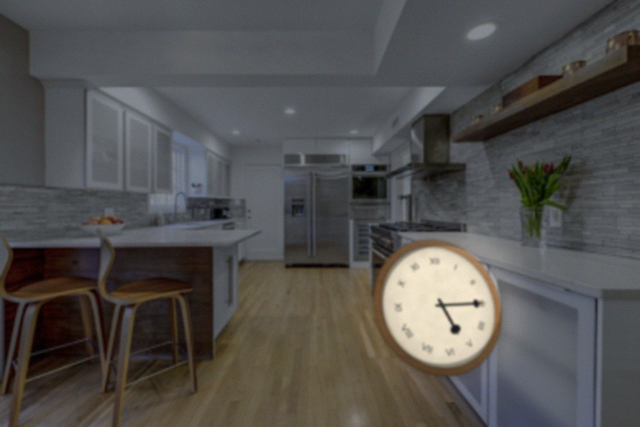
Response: 5:15
